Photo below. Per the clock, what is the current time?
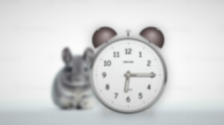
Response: 6:15
